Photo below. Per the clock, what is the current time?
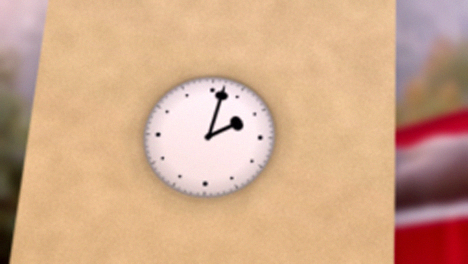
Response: 2:02
